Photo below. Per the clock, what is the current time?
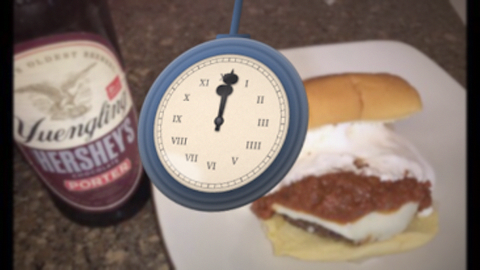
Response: 12:01
